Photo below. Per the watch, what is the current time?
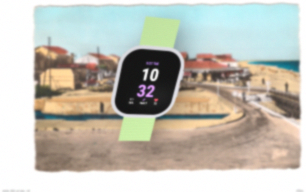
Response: 10:32
